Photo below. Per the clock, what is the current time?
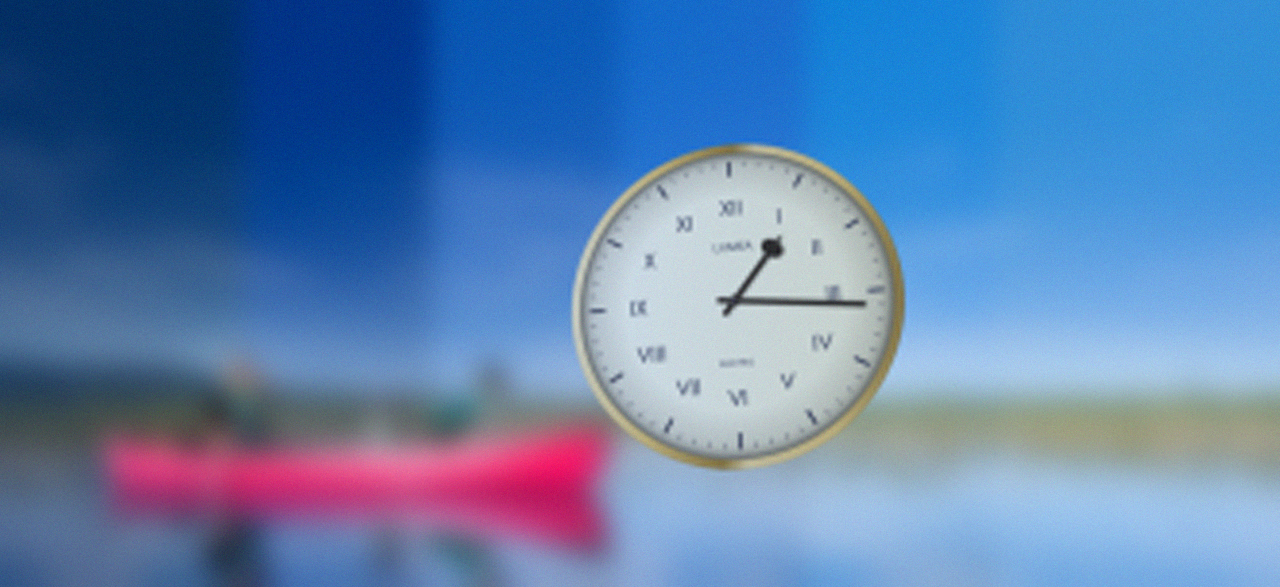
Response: 1:16
